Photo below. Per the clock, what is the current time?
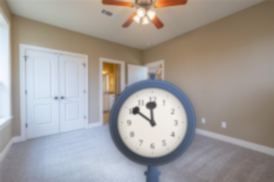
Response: 11:51
